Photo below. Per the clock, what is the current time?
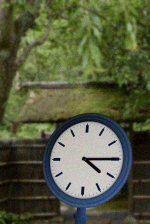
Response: 4:15
